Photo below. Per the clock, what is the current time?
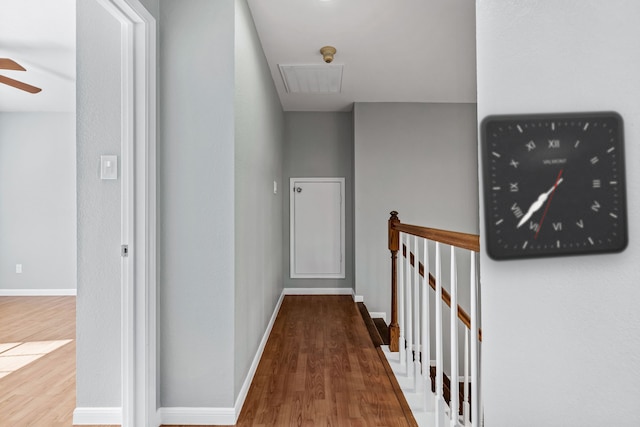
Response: 7:37:34
